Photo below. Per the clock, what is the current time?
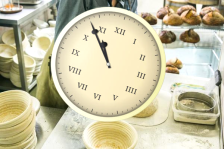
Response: 10:53
